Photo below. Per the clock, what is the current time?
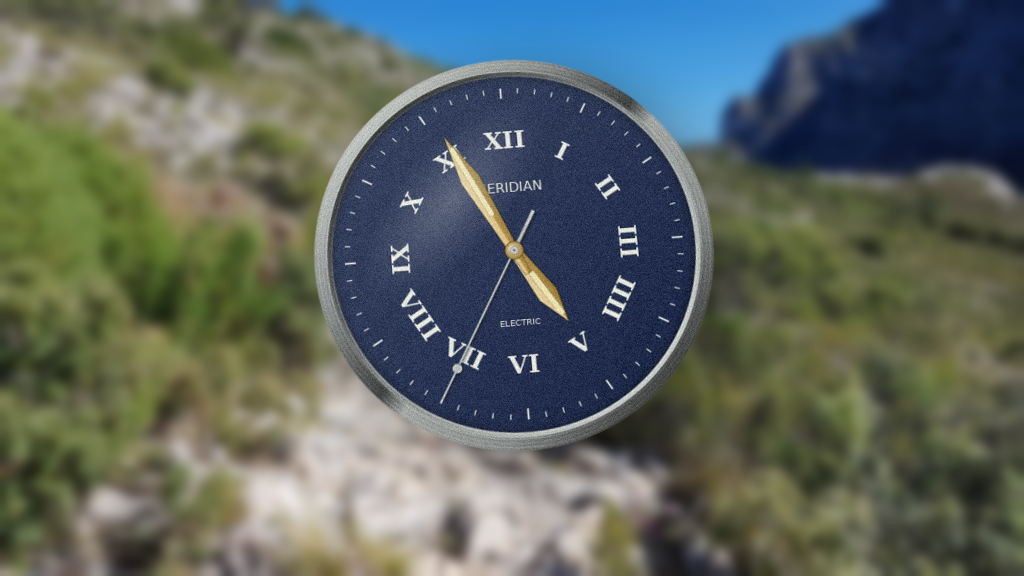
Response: 4:55:35
